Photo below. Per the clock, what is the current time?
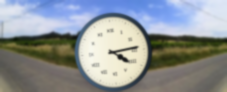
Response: 4:14
